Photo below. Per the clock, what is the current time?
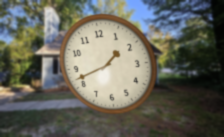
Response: 1:42
